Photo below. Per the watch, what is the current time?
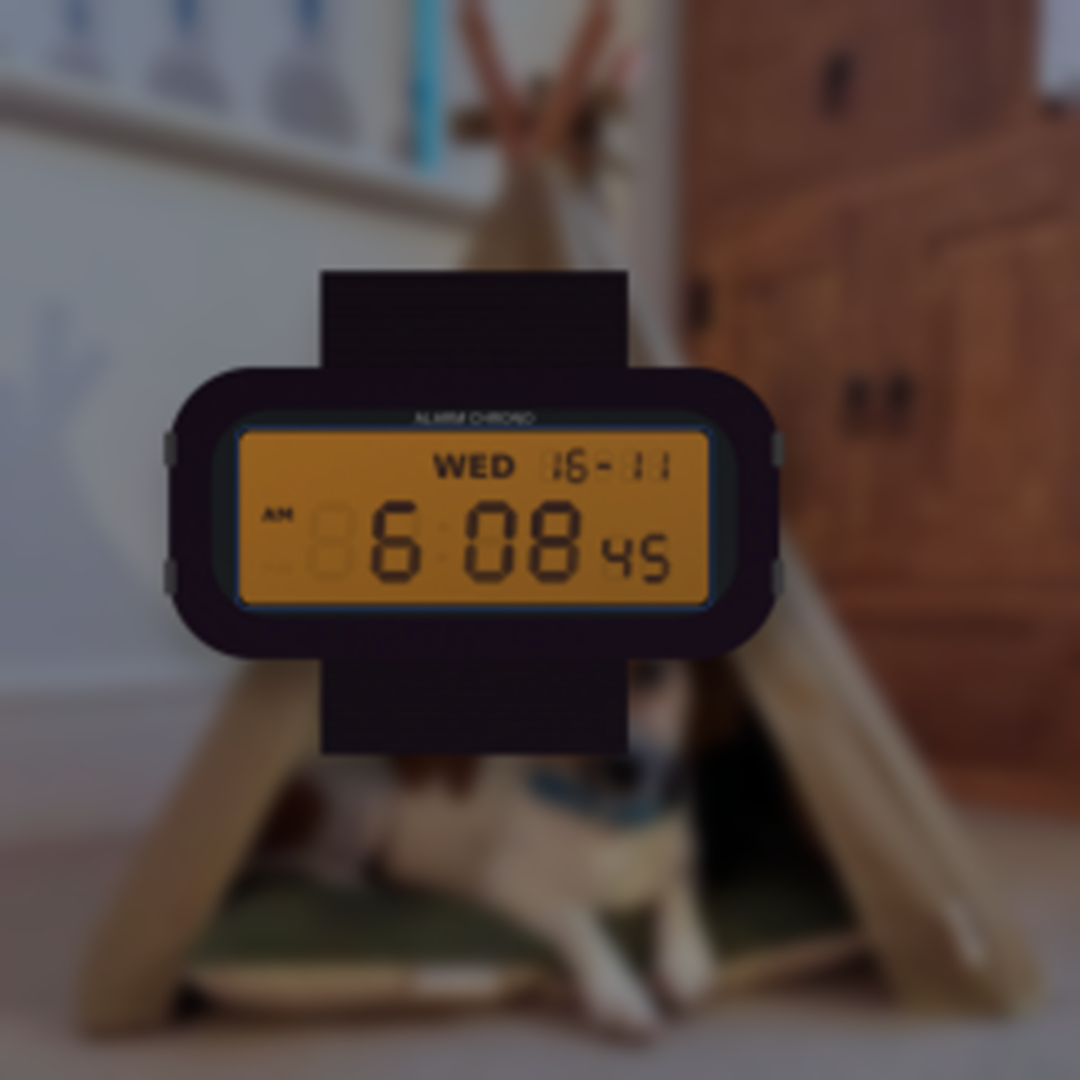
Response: 6:08:45
